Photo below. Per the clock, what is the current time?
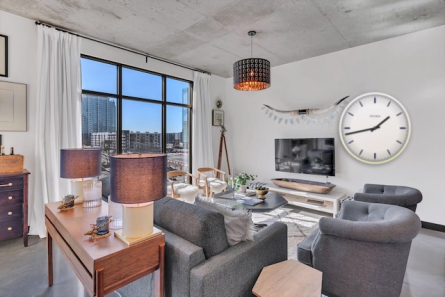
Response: 1:43
